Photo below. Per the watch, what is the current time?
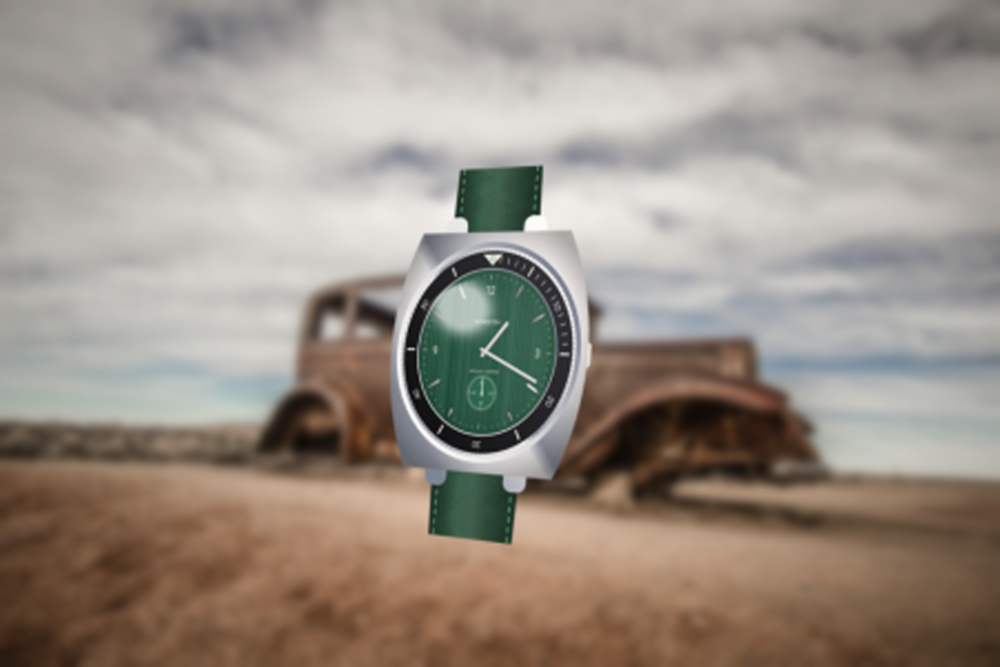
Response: 1:19
